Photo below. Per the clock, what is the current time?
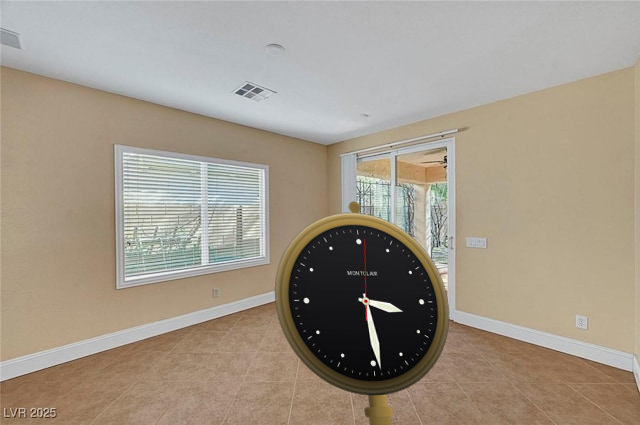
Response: 3:29:01
